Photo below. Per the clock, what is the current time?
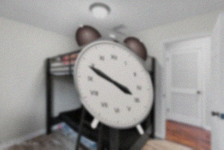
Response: 3:49
